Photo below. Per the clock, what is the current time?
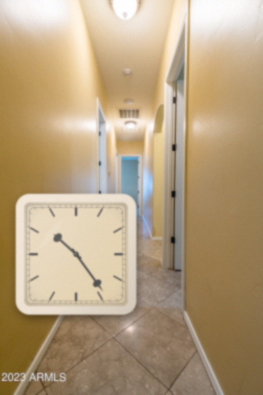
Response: 10:24
